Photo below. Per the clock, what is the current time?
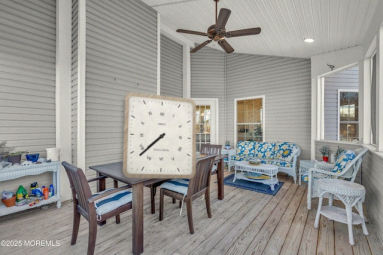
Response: 7:38
